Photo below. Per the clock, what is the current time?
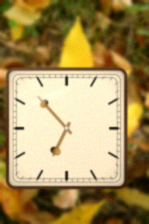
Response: 6:53
